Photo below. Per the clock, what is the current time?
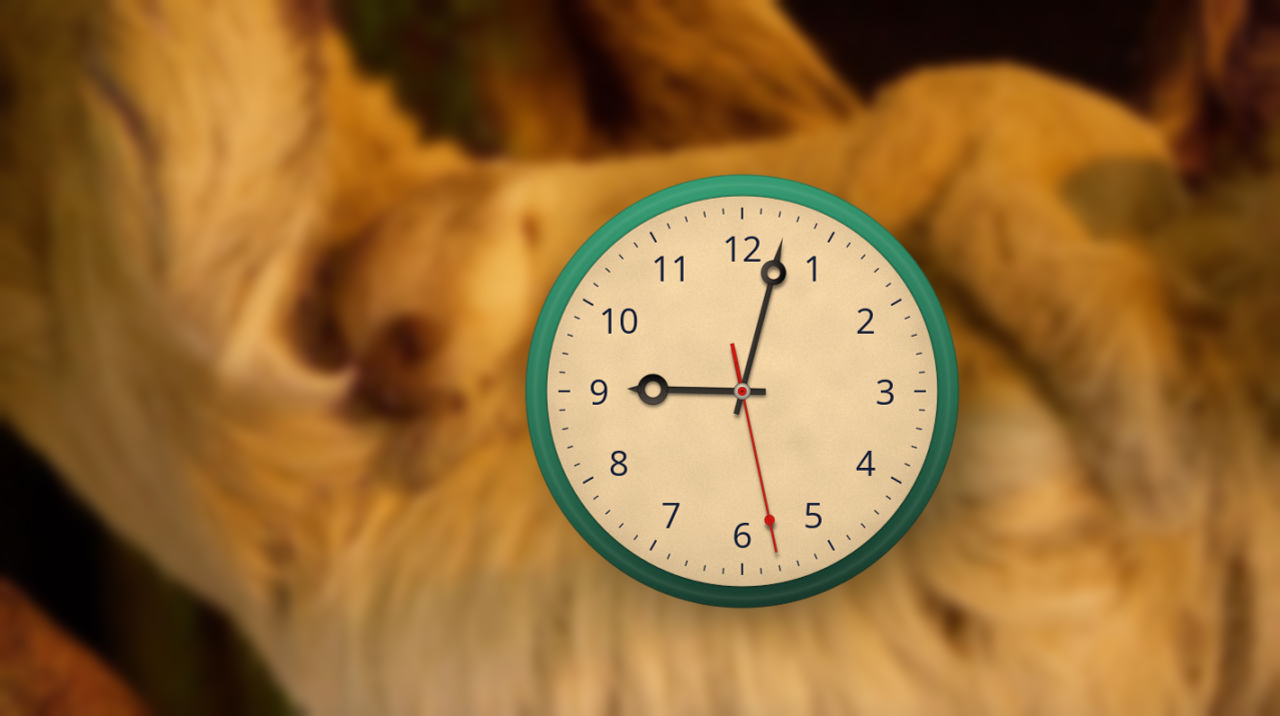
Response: 9:02:28
